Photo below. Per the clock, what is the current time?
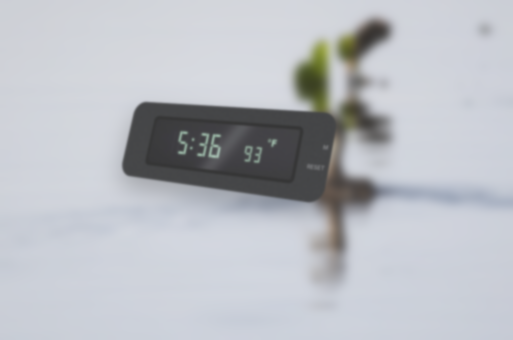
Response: 5:36
